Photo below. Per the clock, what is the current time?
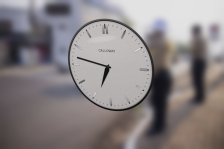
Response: 6:47
